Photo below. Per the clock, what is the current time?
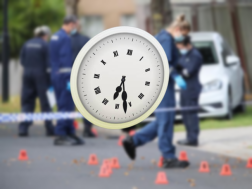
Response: 6:27
